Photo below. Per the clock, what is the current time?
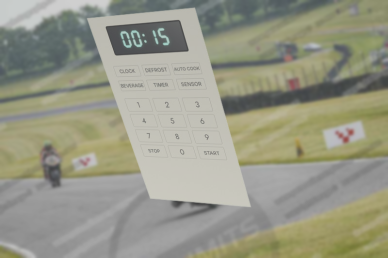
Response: 0:15
